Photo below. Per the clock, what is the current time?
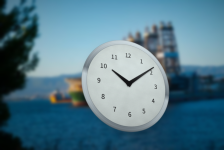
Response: 10:09
